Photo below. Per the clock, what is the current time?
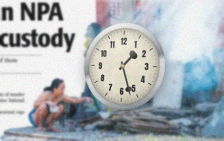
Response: 1:27
